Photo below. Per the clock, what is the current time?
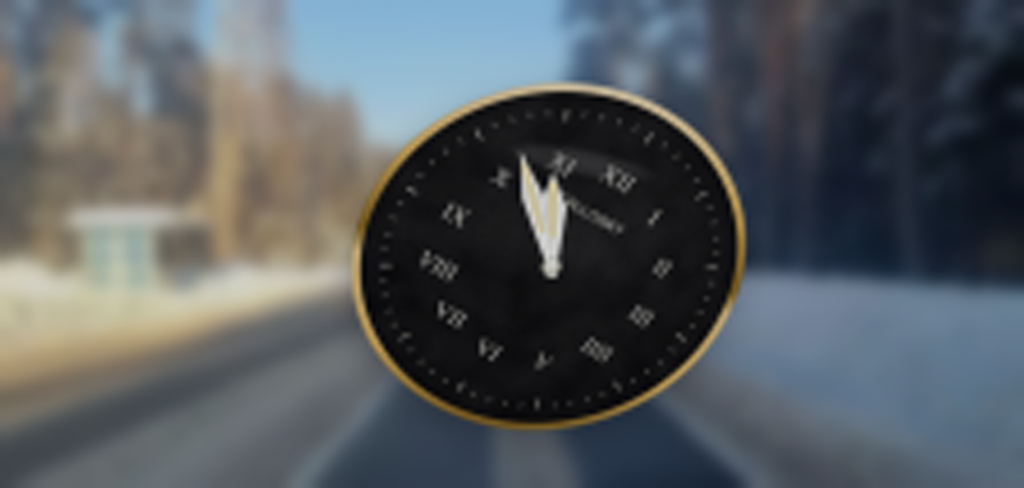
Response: 10:52
